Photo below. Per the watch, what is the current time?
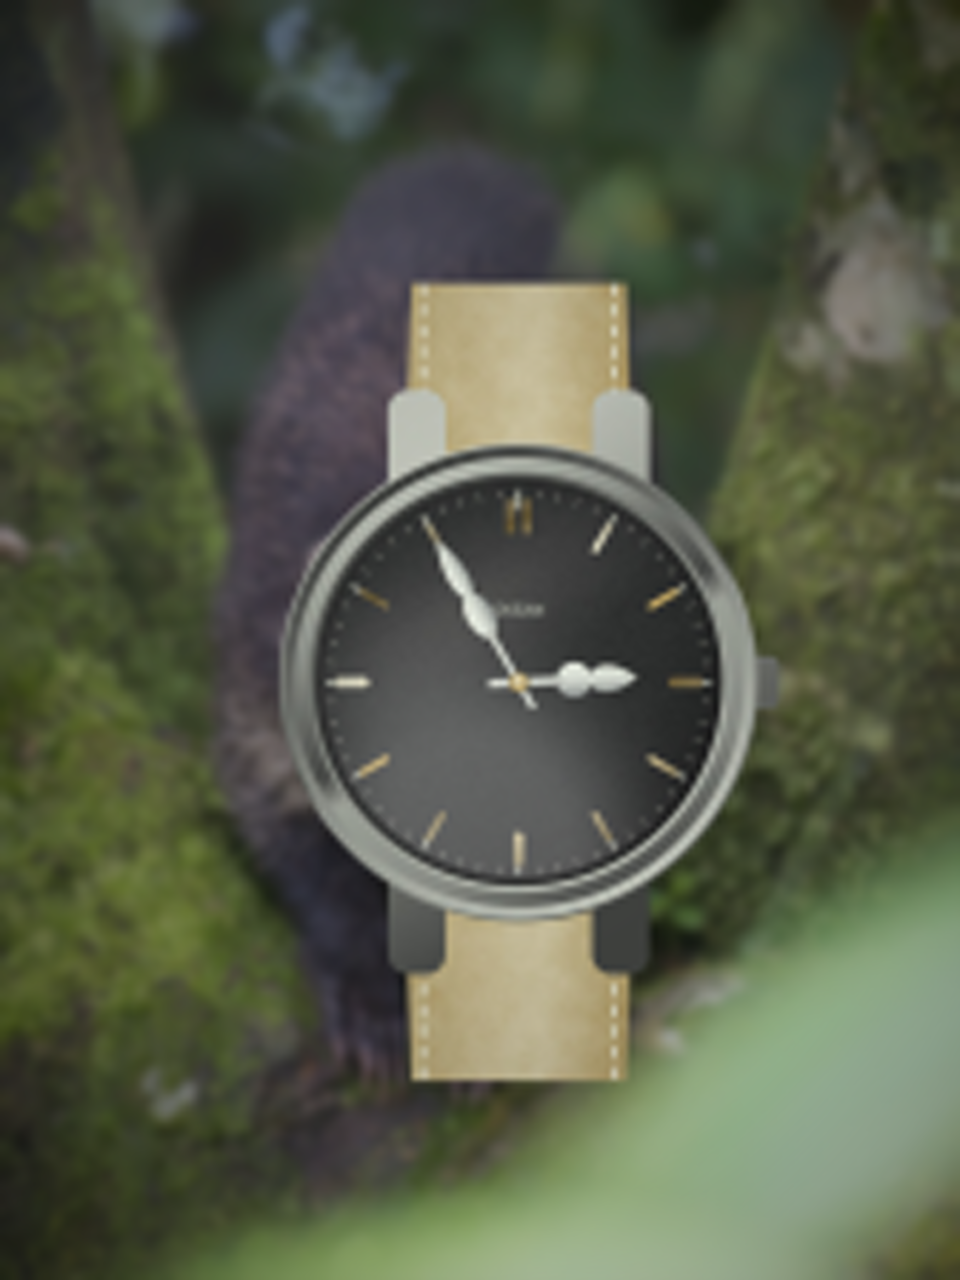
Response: 2:55
